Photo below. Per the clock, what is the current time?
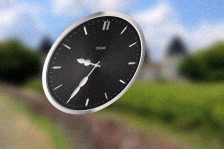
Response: 9:35
